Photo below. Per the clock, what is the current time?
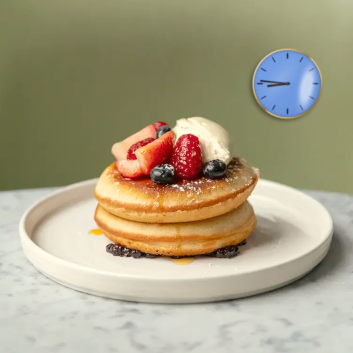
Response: 8:46
